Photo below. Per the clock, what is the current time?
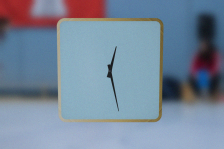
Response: 12:28
